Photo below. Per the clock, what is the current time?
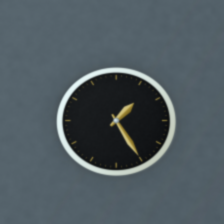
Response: 1:25
